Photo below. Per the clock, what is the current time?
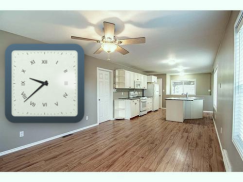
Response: 9:38
